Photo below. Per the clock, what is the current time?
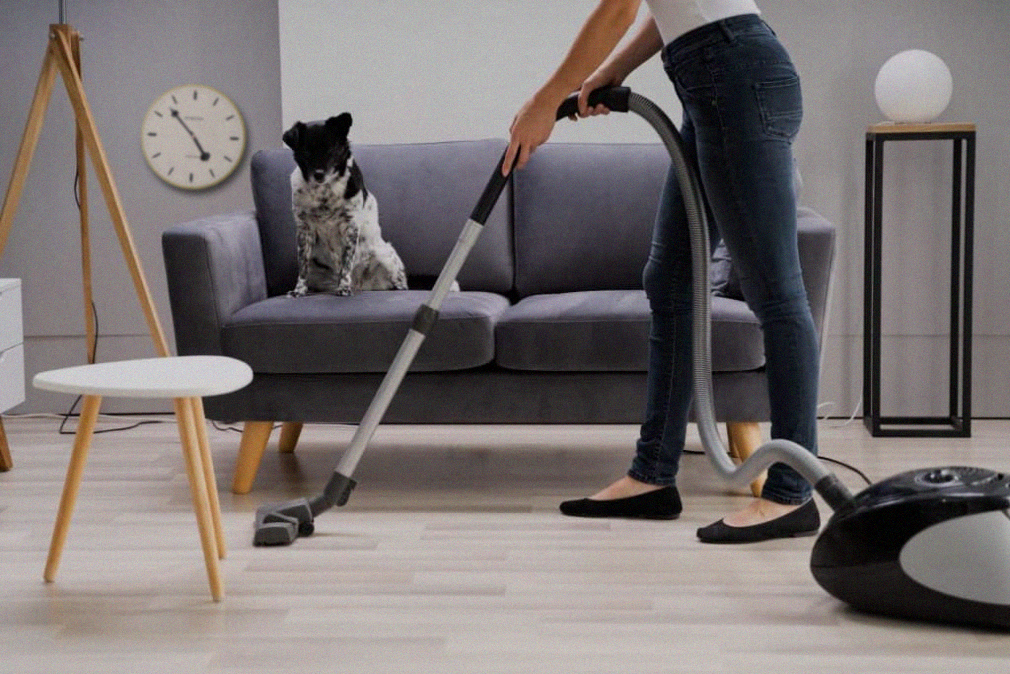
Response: 4:53
